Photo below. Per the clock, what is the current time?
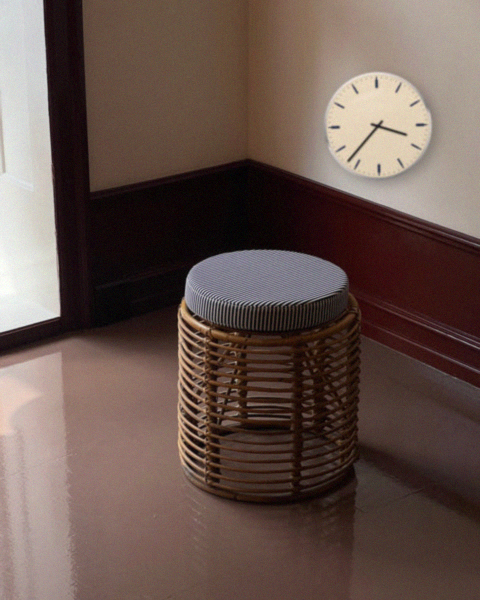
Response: 3:37
